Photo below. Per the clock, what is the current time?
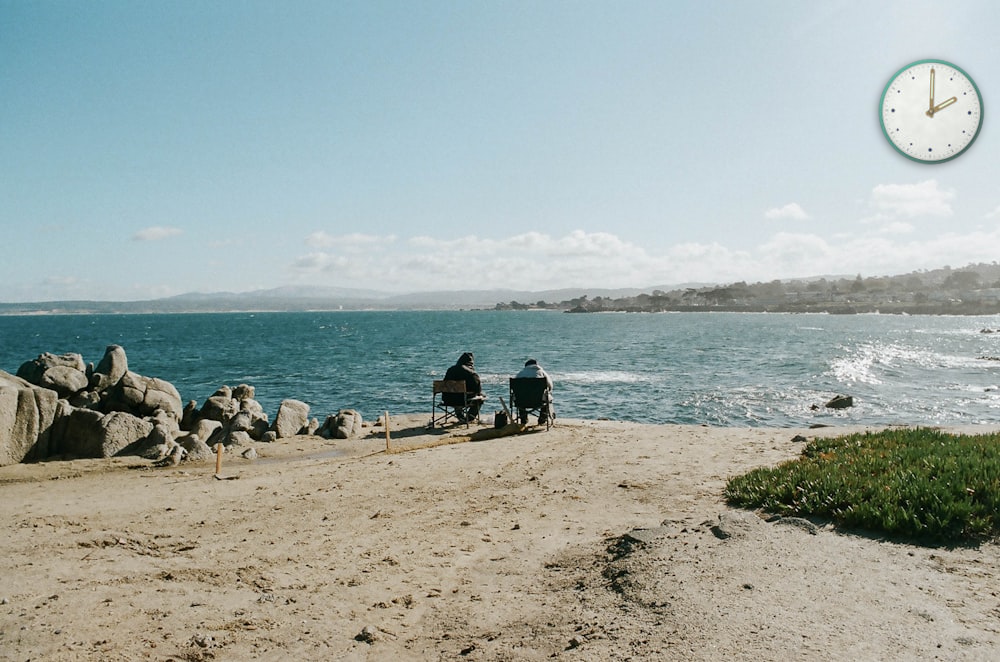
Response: 2:00
